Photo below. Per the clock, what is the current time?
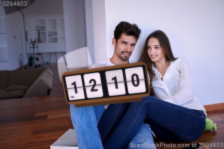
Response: 12:10
